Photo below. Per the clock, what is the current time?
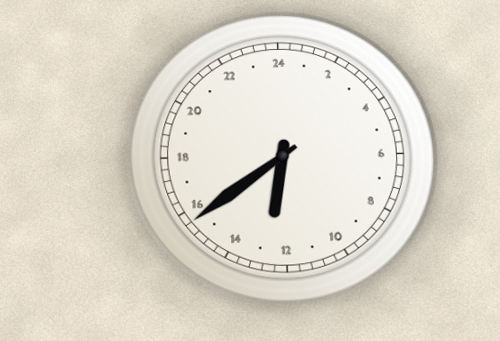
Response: 12:39
